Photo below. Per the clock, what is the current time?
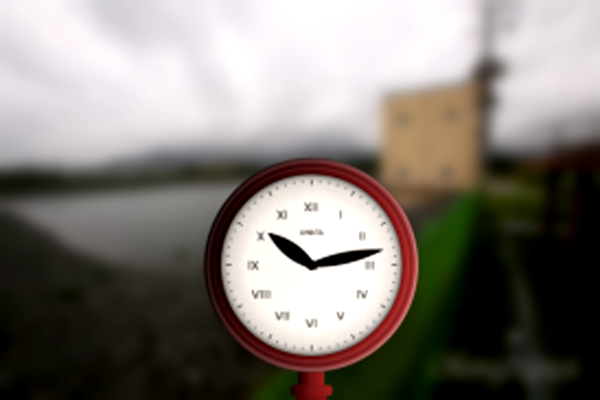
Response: 10:13
